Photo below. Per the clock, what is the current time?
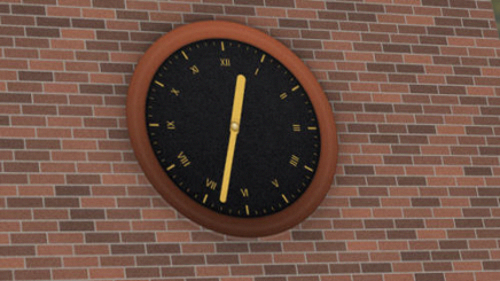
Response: 12:33
